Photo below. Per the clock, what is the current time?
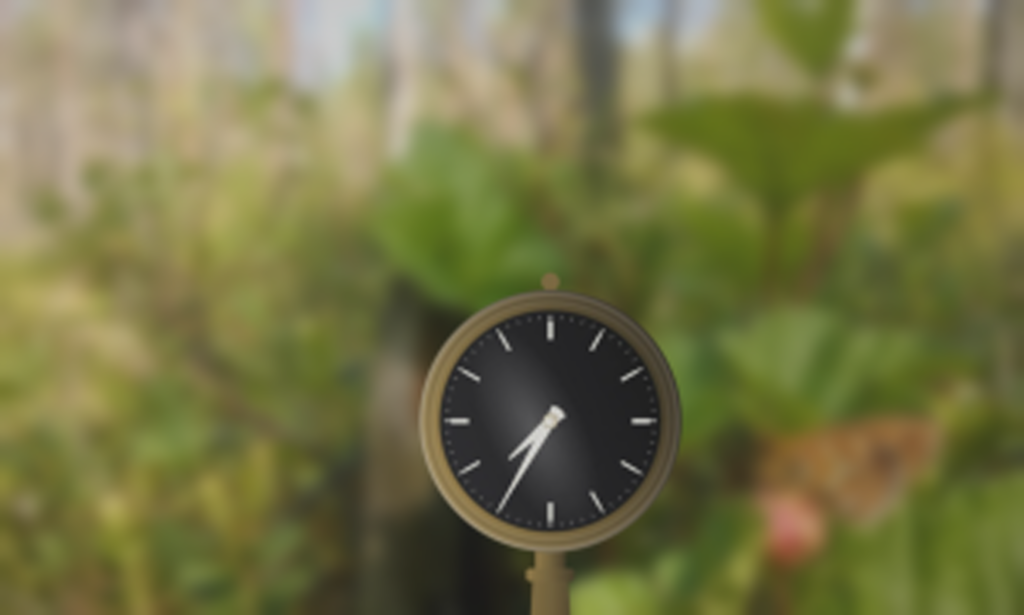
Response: 7:35
